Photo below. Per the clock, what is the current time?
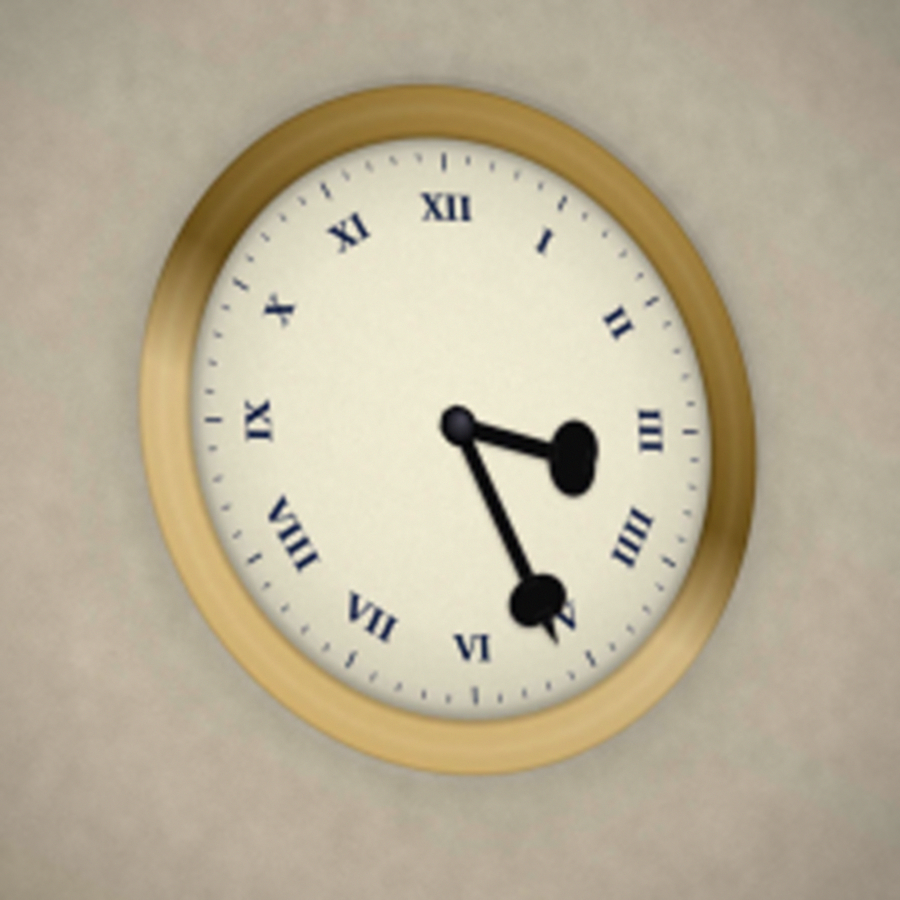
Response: 3:26
